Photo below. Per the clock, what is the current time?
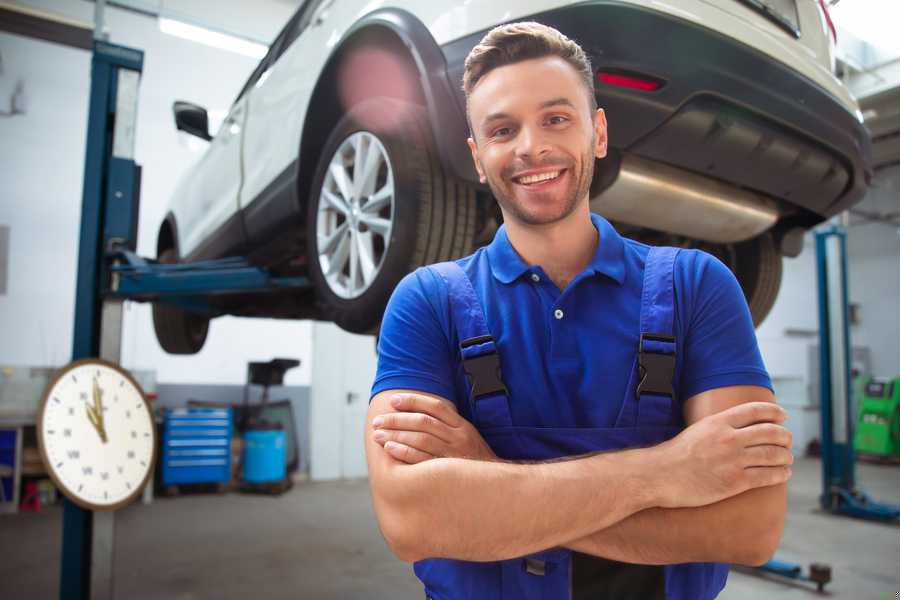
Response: 10:59
